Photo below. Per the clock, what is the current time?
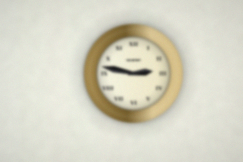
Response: 2:47
